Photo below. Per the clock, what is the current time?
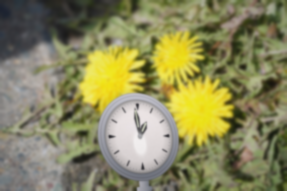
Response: 12:59
